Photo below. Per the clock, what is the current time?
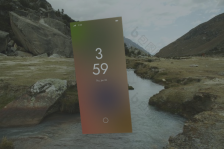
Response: 3:59
